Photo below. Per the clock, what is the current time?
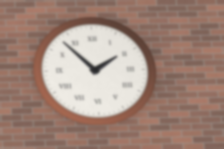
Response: 1:53
